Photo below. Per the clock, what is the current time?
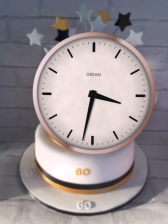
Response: 3:32
